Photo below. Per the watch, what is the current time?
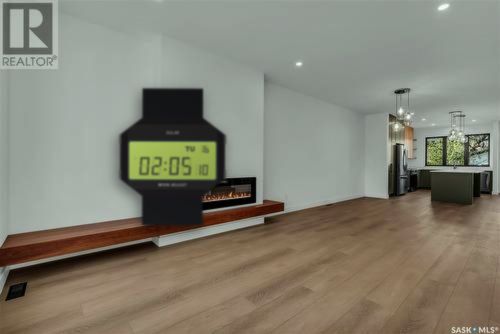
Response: 2:05
